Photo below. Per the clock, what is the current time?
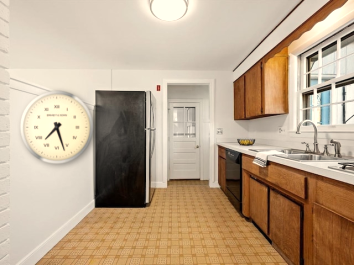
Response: 7:27
